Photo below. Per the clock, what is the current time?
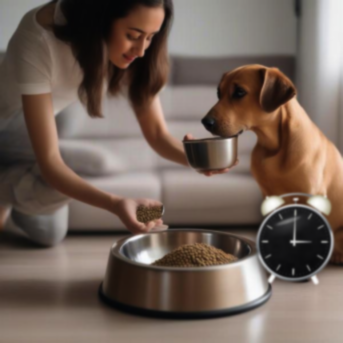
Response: 3:00
